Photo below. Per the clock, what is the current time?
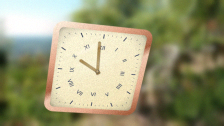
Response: 9:59
